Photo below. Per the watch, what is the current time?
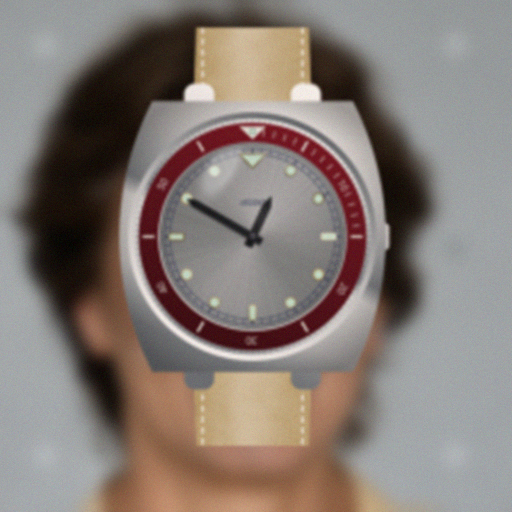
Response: 12:50
